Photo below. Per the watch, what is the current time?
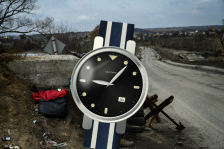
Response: 9:06
